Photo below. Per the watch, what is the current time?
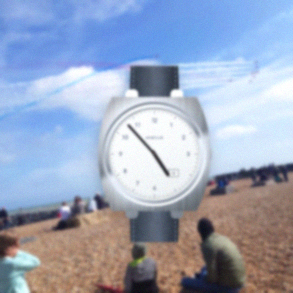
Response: 4:53
